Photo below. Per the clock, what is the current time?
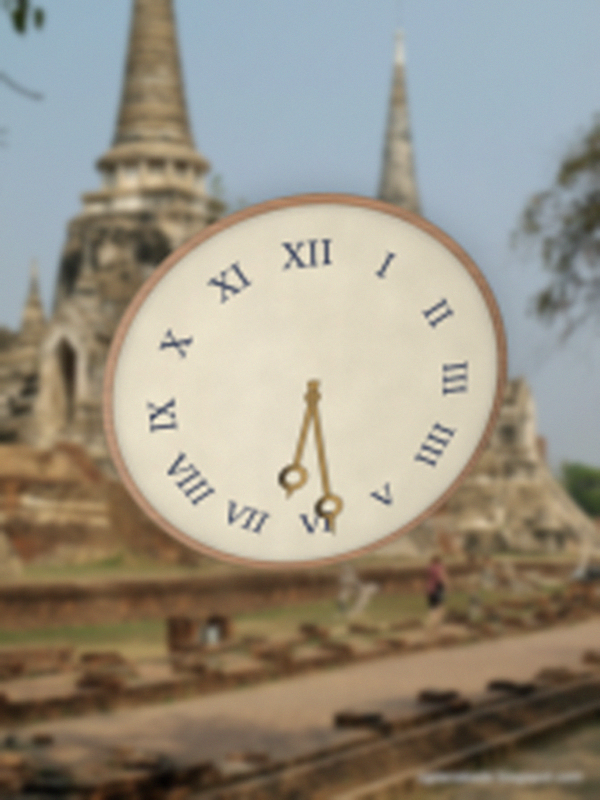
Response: 6:29
